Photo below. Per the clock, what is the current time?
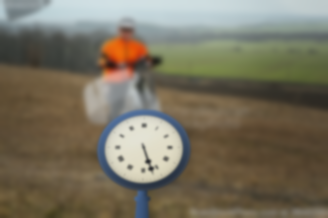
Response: 5:27
